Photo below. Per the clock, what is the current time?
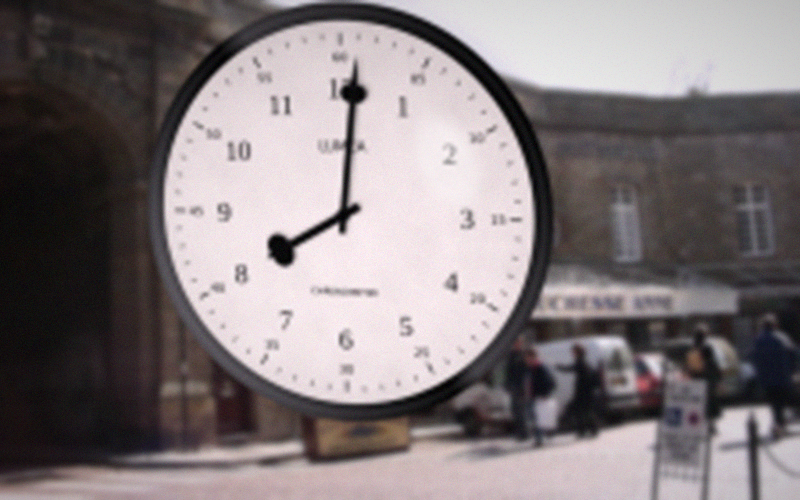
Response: 8:01
